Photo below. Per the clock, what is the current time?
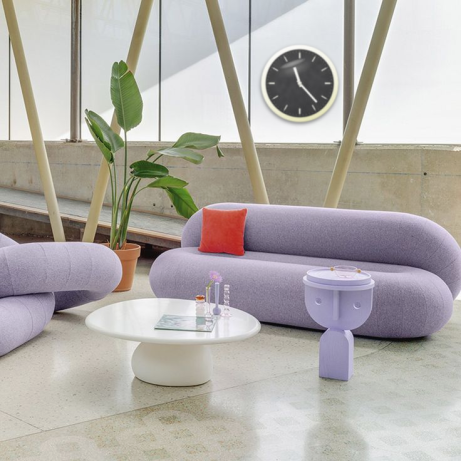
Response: 11:23
